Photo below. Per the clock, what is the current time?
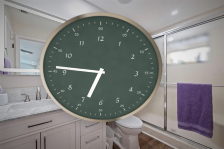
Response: 6:46
